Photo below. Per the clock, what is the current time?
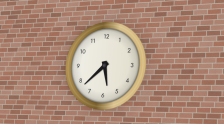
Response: 5:38
